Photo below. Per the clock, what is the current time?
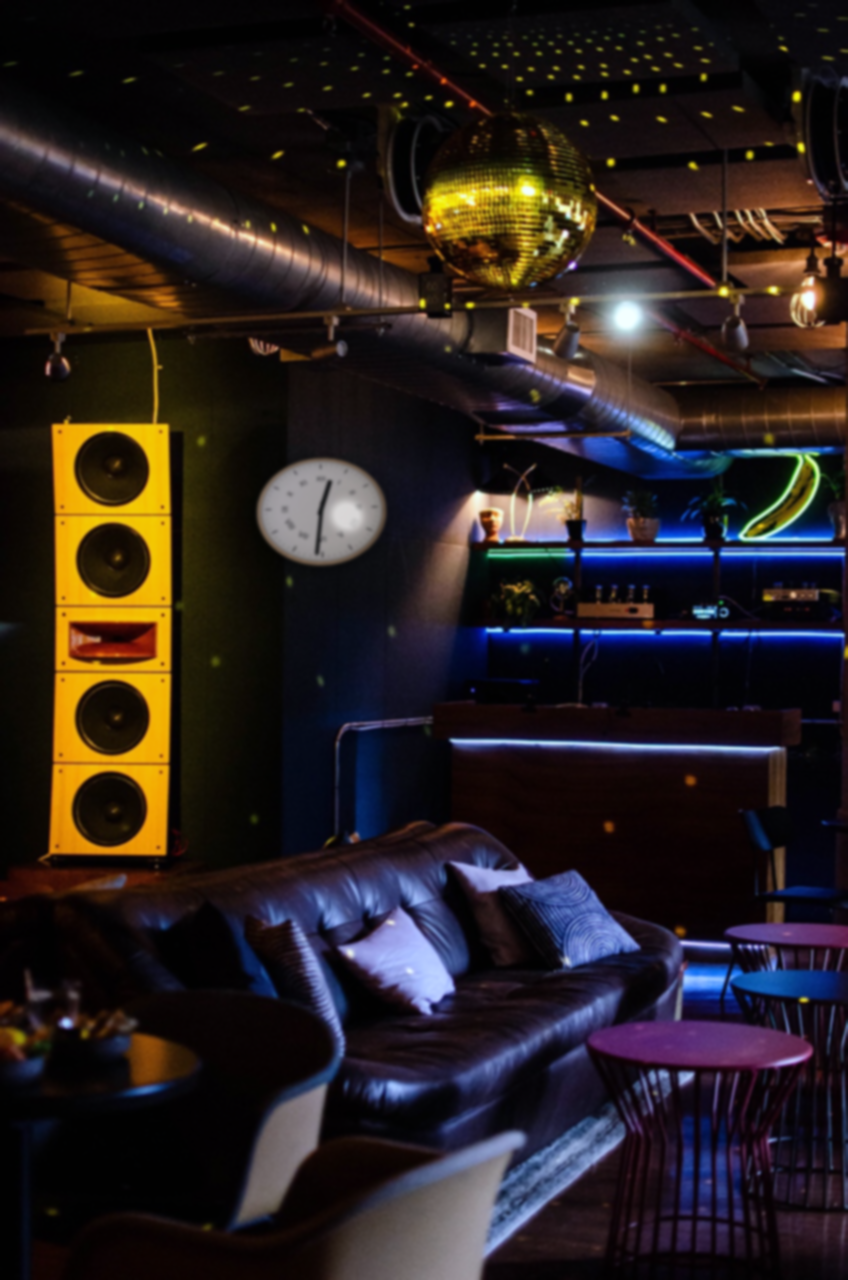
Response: 12:31
